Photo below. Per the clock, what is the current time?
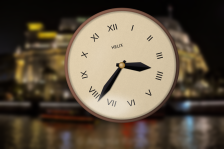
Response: 3:38
